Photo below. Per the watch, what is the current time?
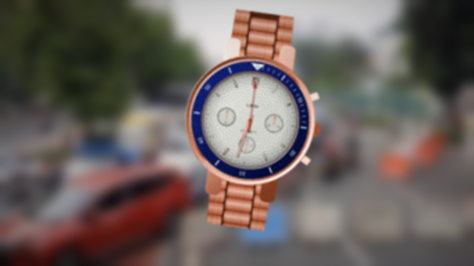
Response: 6:32
